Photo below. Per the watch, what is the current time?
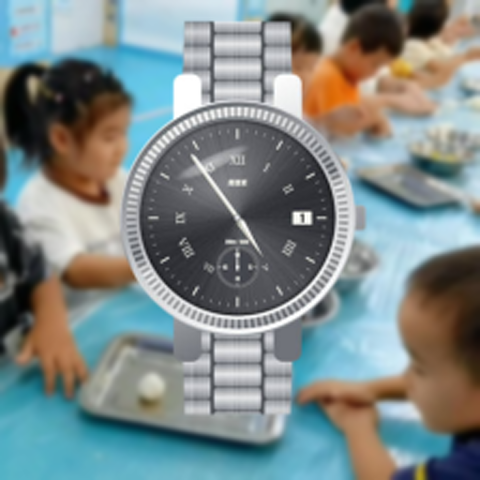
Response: 4:54
